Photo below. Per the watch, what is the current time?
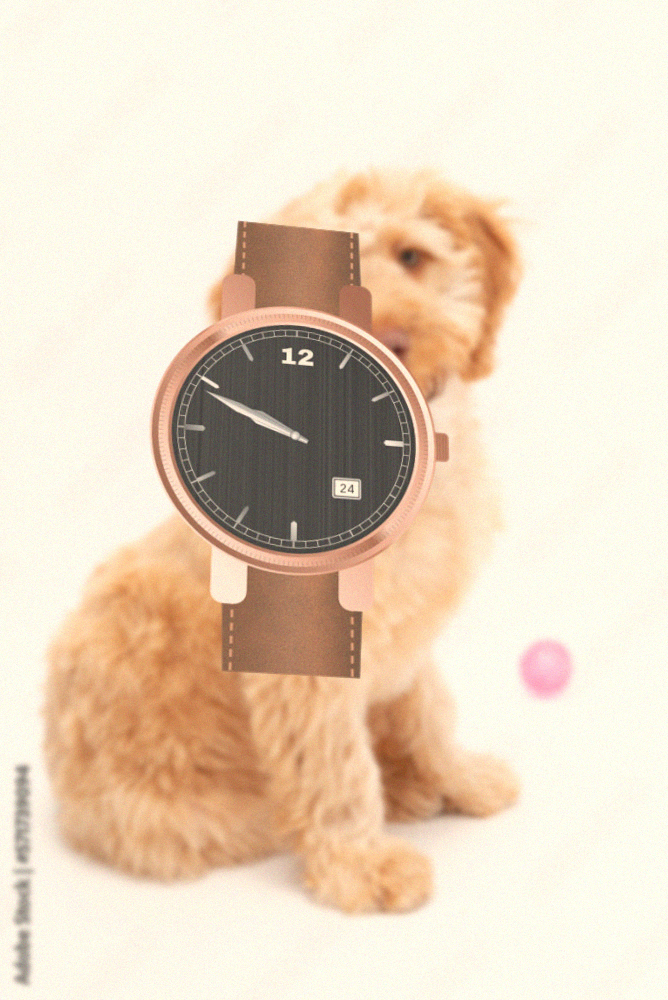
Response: 9:49
